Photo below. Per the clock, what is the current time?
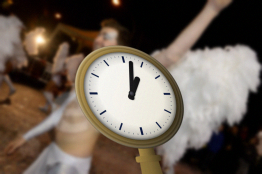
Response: 1:02
